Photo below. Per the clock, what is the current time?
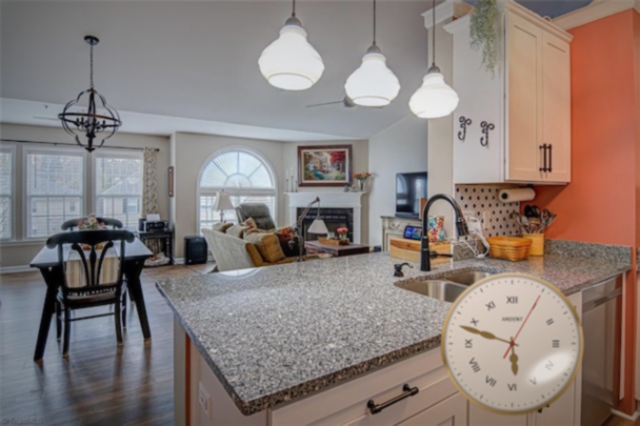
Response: 5:48:05
